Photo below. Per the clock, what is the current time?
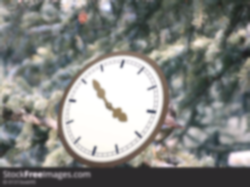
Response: 3:52
